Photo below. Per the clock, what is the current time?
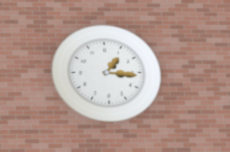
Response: 1:16
